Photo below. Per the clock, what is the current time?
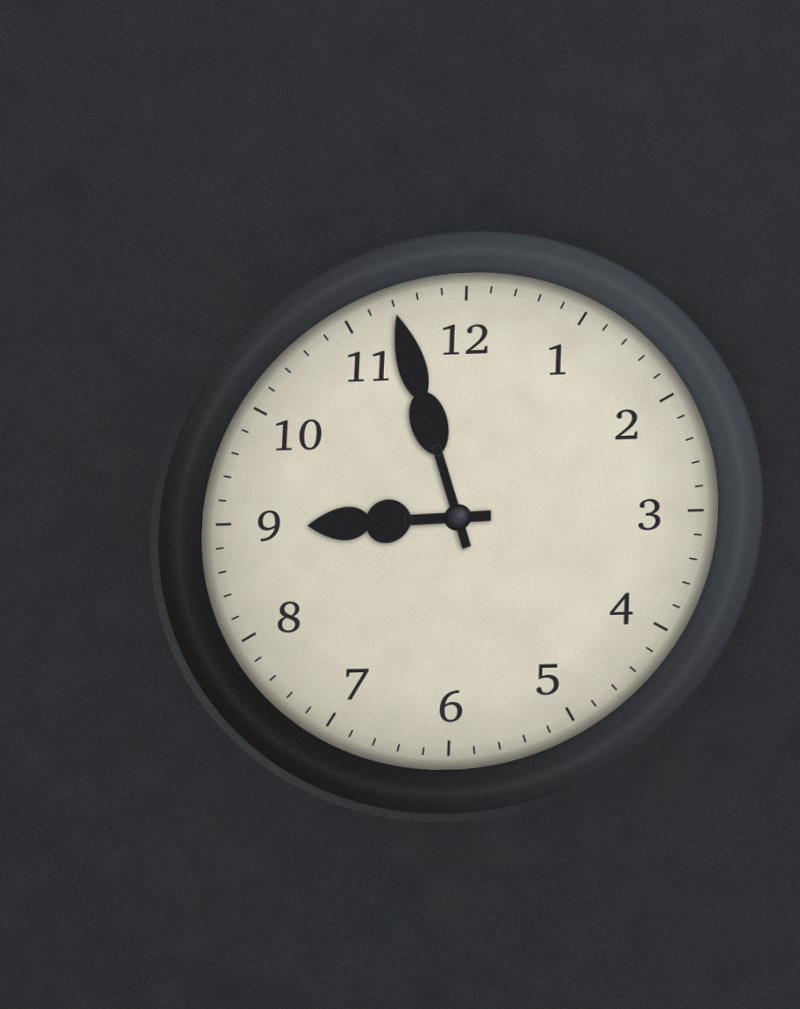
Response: 8:57
